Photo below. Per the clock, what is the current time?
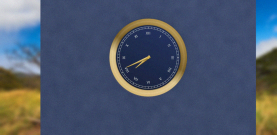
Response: 7:41
